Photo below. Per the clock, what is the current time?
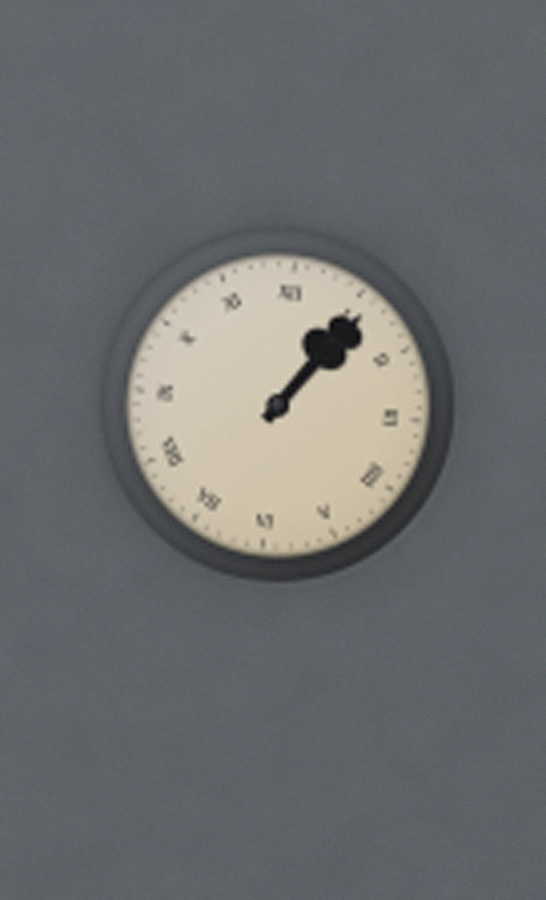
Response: 1:06
